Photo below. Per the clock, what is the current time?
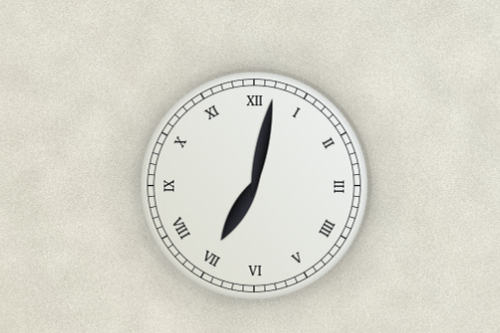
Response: 7:02
